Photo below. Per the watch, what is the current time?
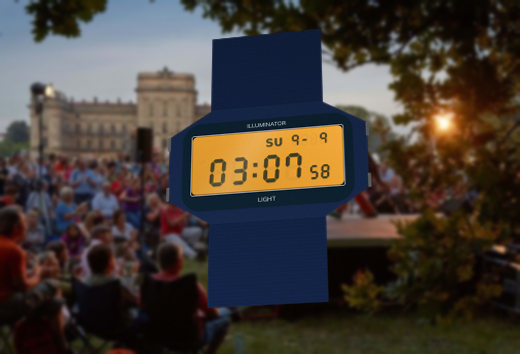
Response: 3:07:58
